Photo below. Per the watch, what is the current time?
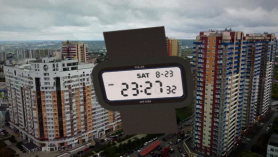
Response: 23:27:32
